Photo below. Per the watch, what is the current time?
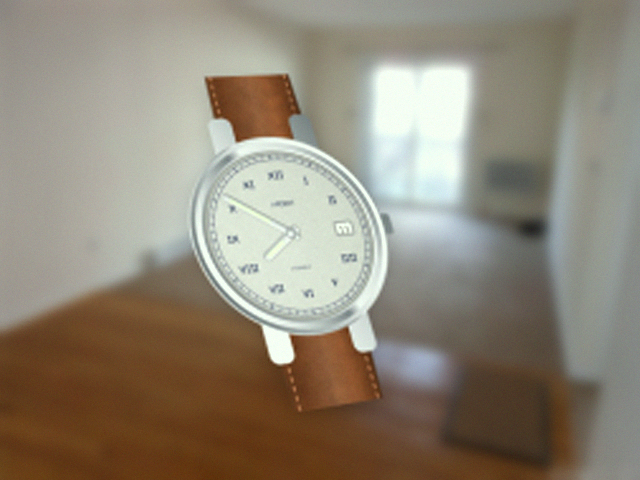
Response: 7:51
